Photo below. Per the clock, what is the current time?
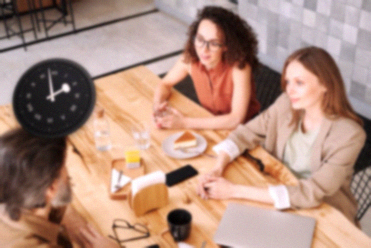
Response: 1:58
